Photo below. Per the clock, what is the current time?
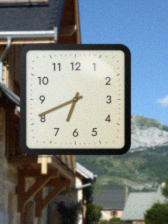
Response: 6:41
